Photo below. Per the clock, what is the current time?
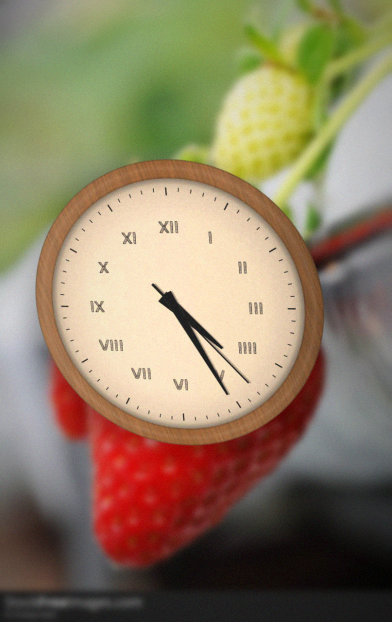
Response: 4:25:23
